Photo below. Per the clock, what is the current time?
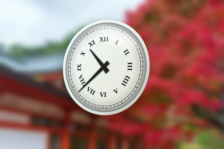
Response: 10:38
